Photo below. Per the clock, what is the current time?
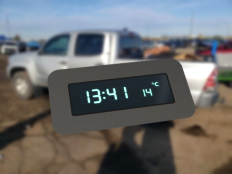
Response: 13:41
